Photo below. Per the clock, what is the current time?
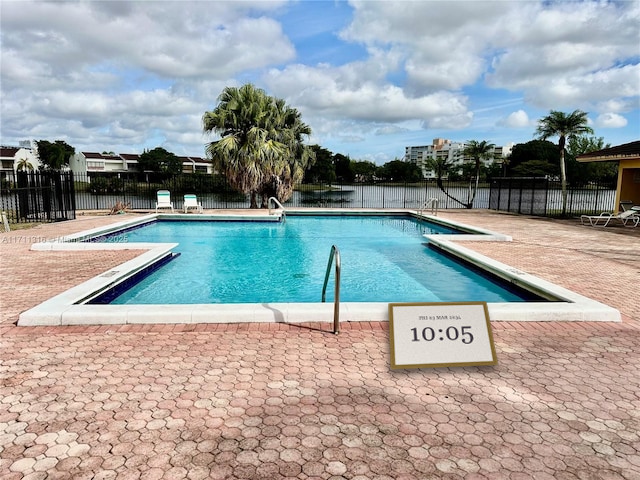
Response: 10:05
